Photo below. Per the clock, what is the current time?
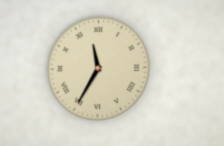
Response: 11:35
